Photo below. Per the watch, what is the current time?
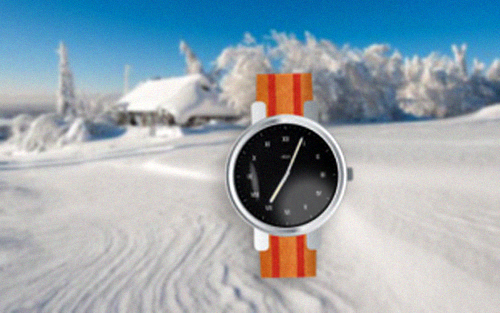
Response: 7:04
